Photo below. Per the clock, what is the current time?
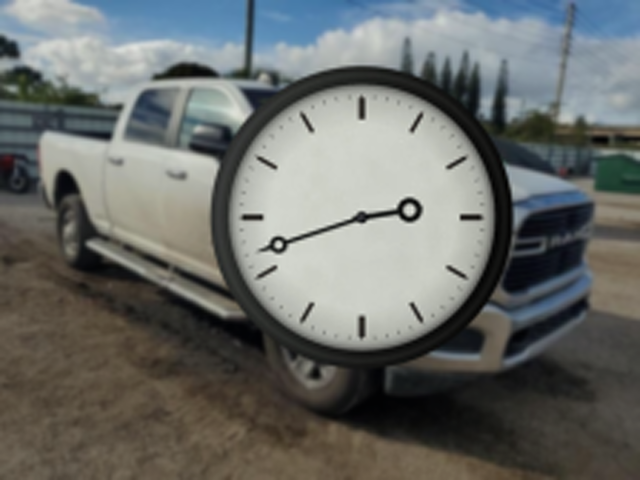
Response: 2:42
